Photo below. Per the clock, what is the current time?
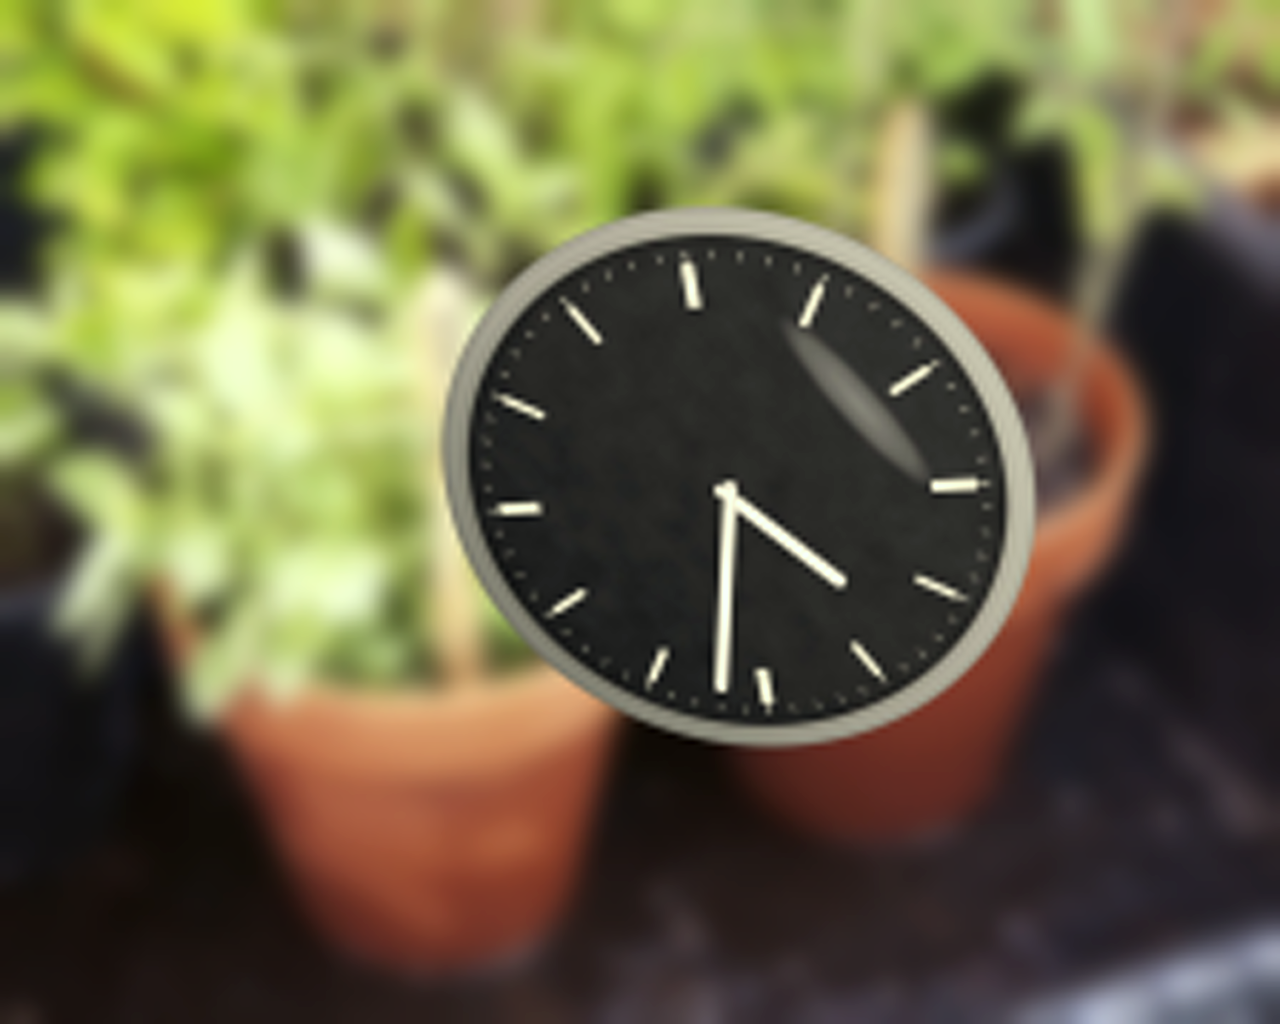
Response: 4:32
